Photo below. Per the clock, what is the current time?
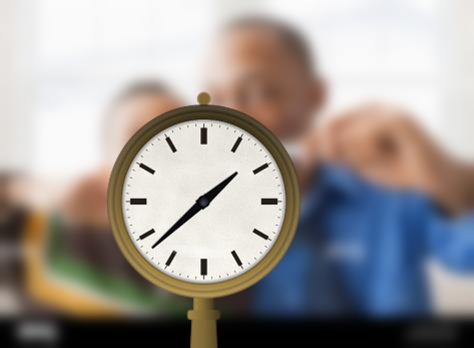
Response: 1:38
